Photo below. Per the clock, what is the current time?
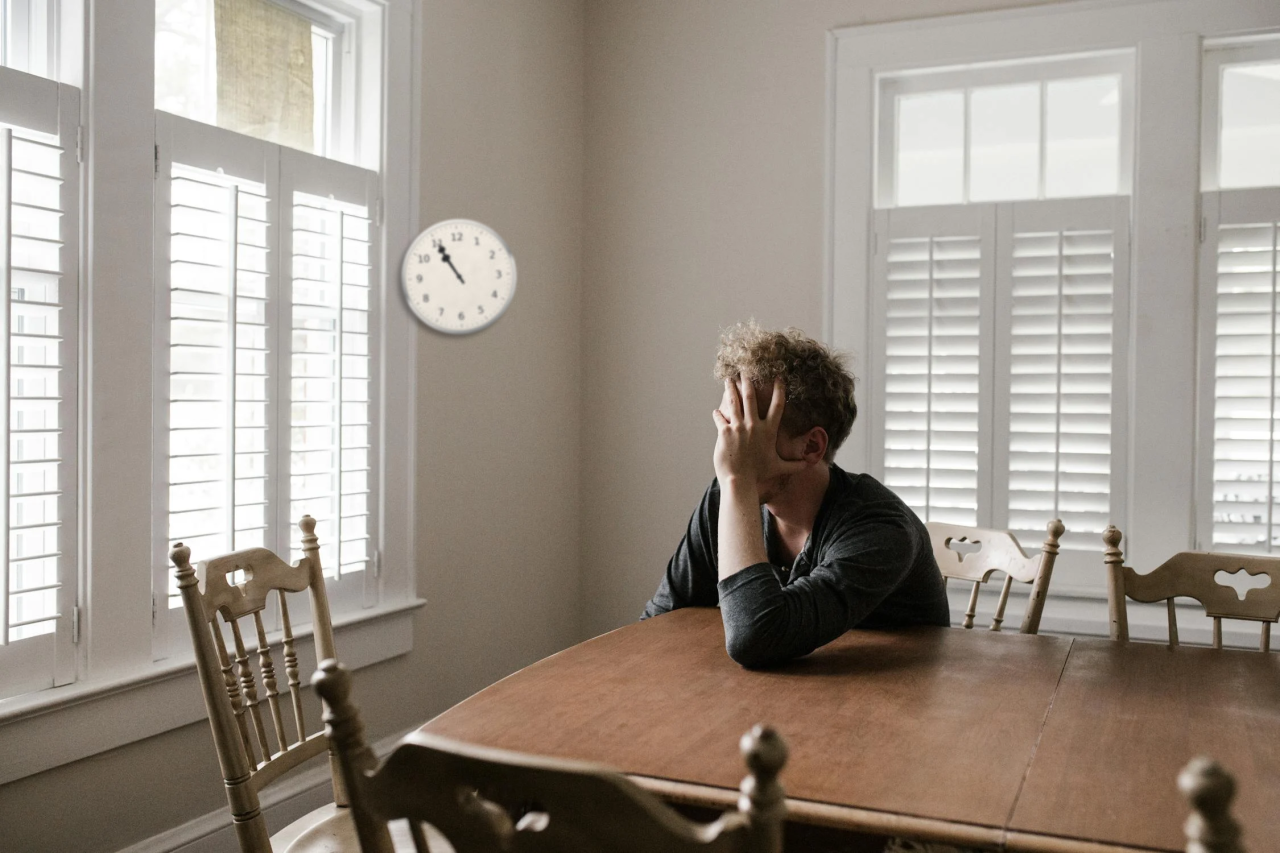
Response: 10:55
